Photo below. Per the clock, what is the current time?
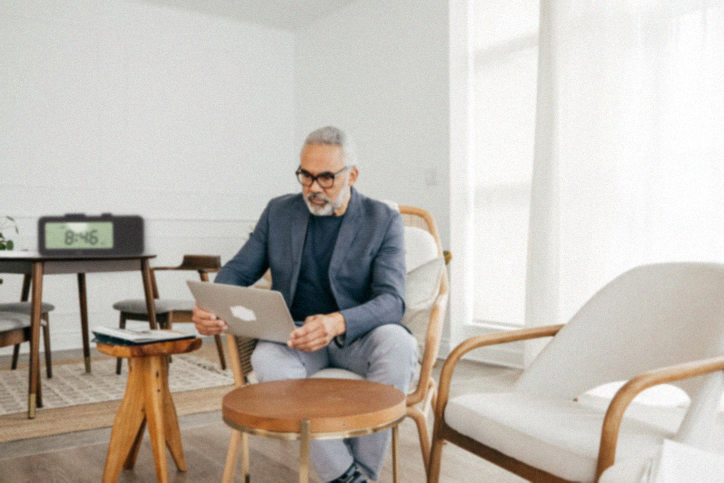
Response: 8:46
